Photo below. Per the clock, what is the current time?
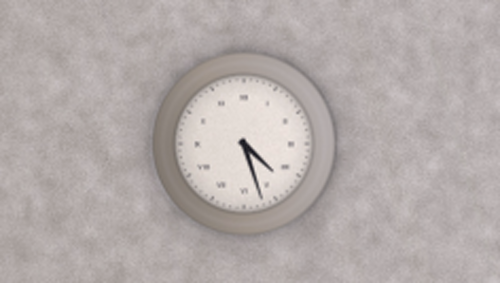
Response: 4:27
